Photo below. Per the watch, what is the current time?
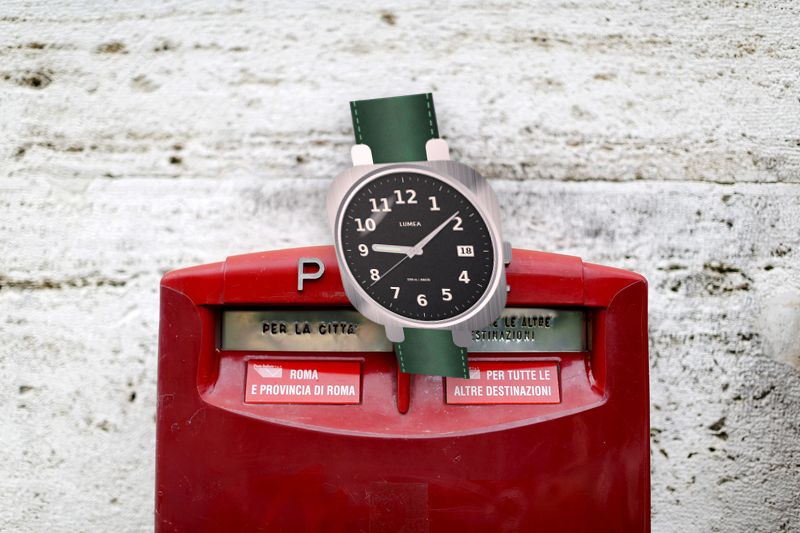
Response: 9:08:39
